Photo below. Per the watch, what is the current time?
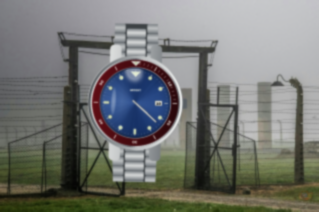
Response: 4:22
